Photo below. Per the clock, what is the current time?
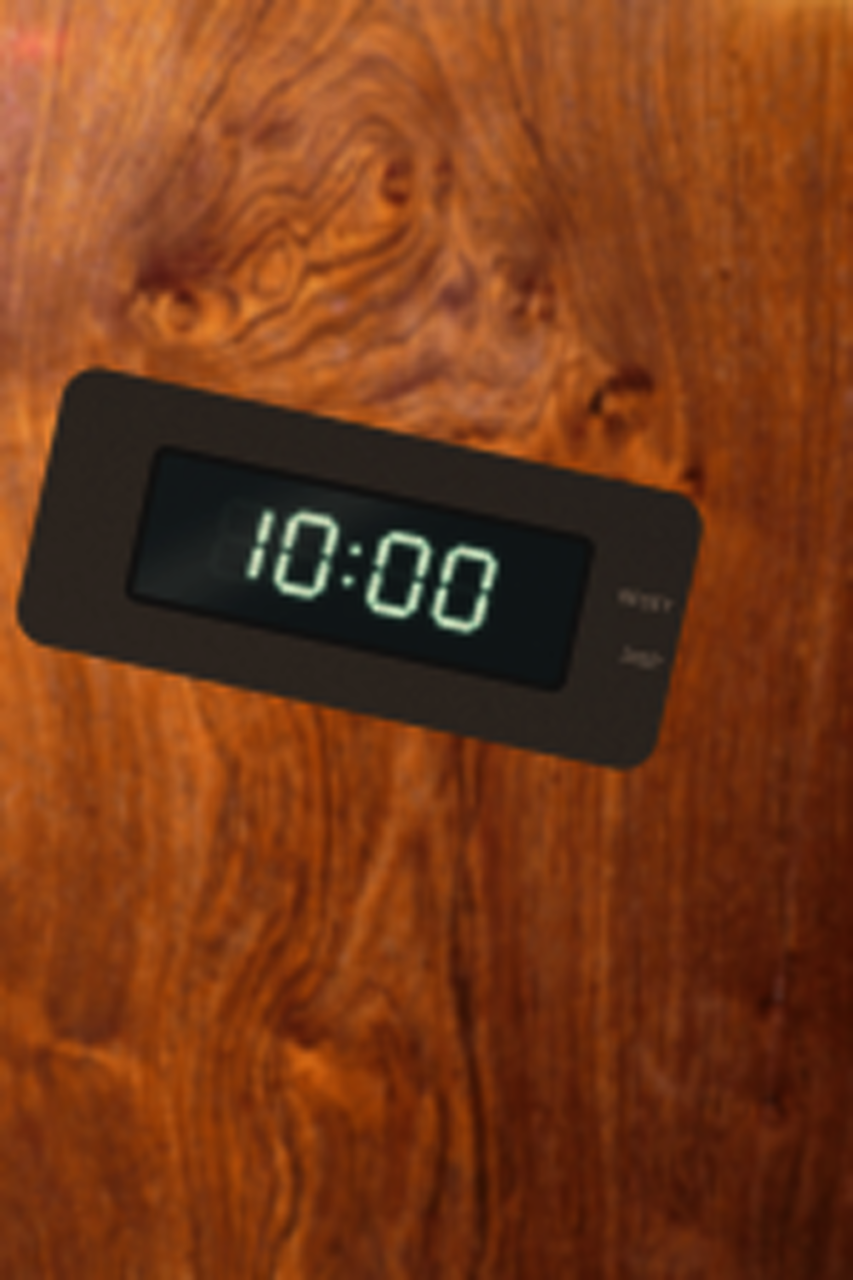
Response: 10:00
